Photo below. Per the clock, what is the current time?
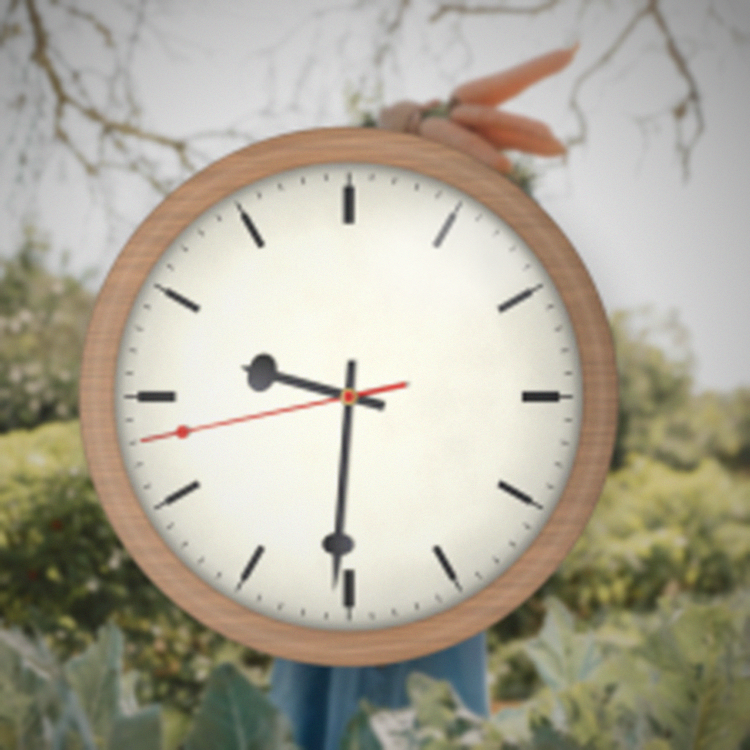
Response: 9:30:43
